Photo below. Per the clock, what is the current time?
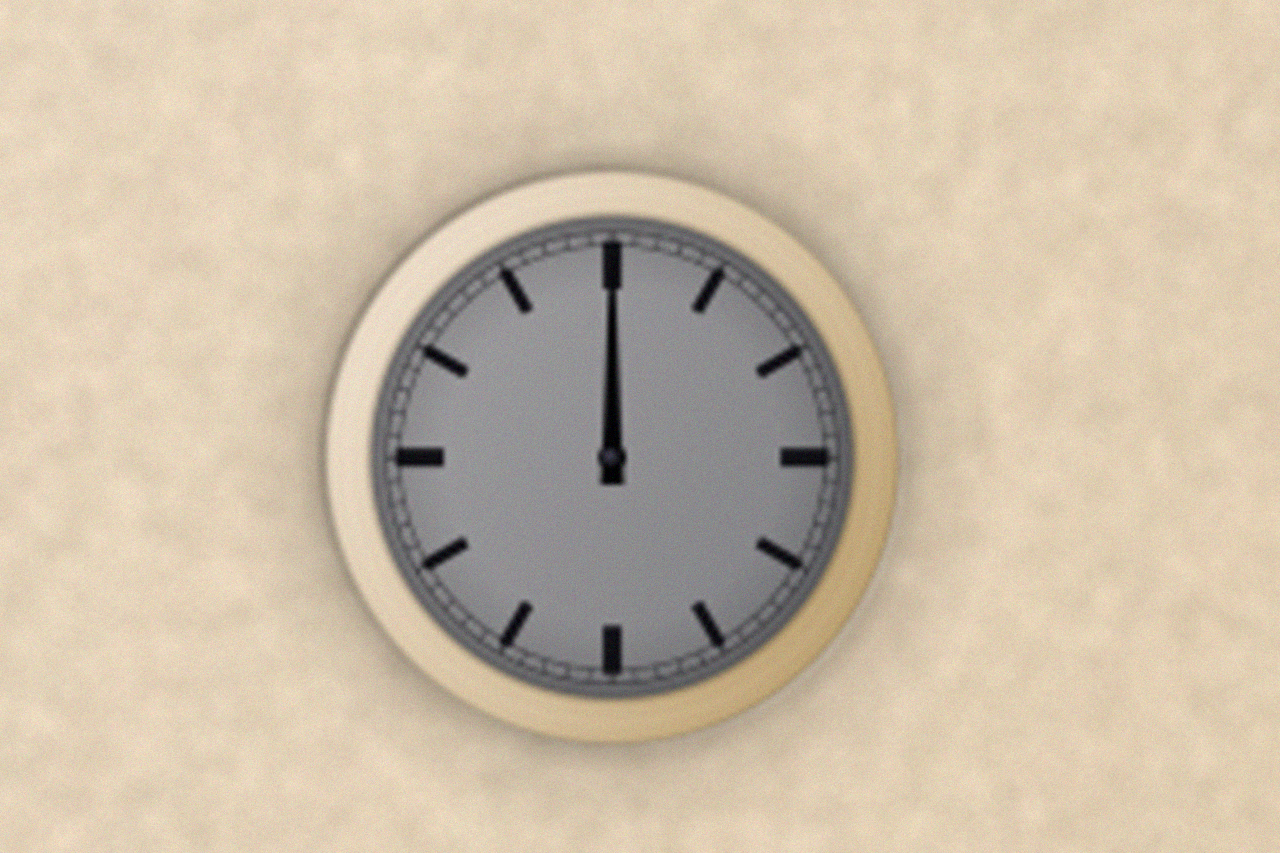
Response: 12:00
